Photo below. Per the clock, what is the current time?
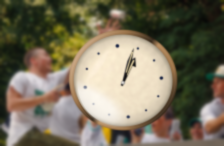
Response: 1:04
